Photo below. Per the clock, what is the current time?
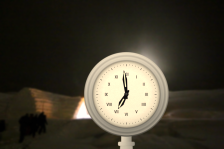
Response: 6:59
